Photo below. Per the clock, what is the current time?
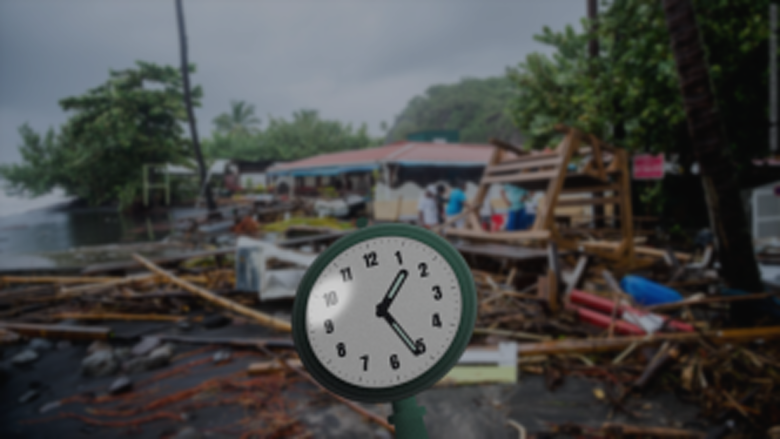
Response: 1:26
